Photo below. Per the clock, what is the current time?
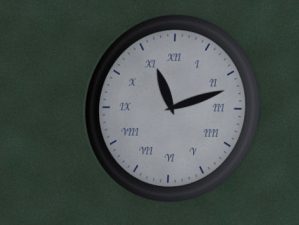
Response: 11:12
